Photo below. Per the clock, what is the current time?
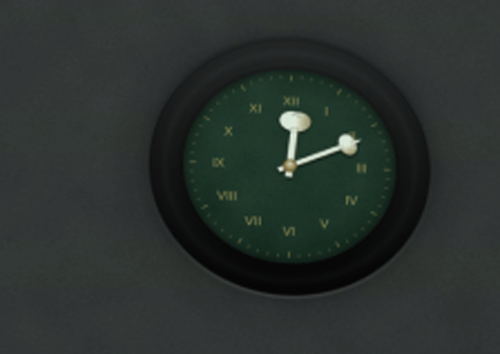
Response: 12:11
